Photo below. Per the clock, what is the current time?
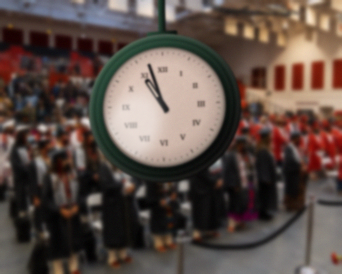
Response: 10:57
